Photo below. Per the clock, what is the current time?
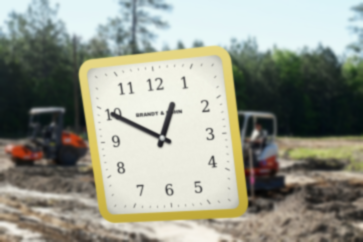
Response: 12:50
